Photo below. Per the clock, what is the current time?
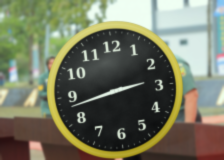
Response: 2:43
